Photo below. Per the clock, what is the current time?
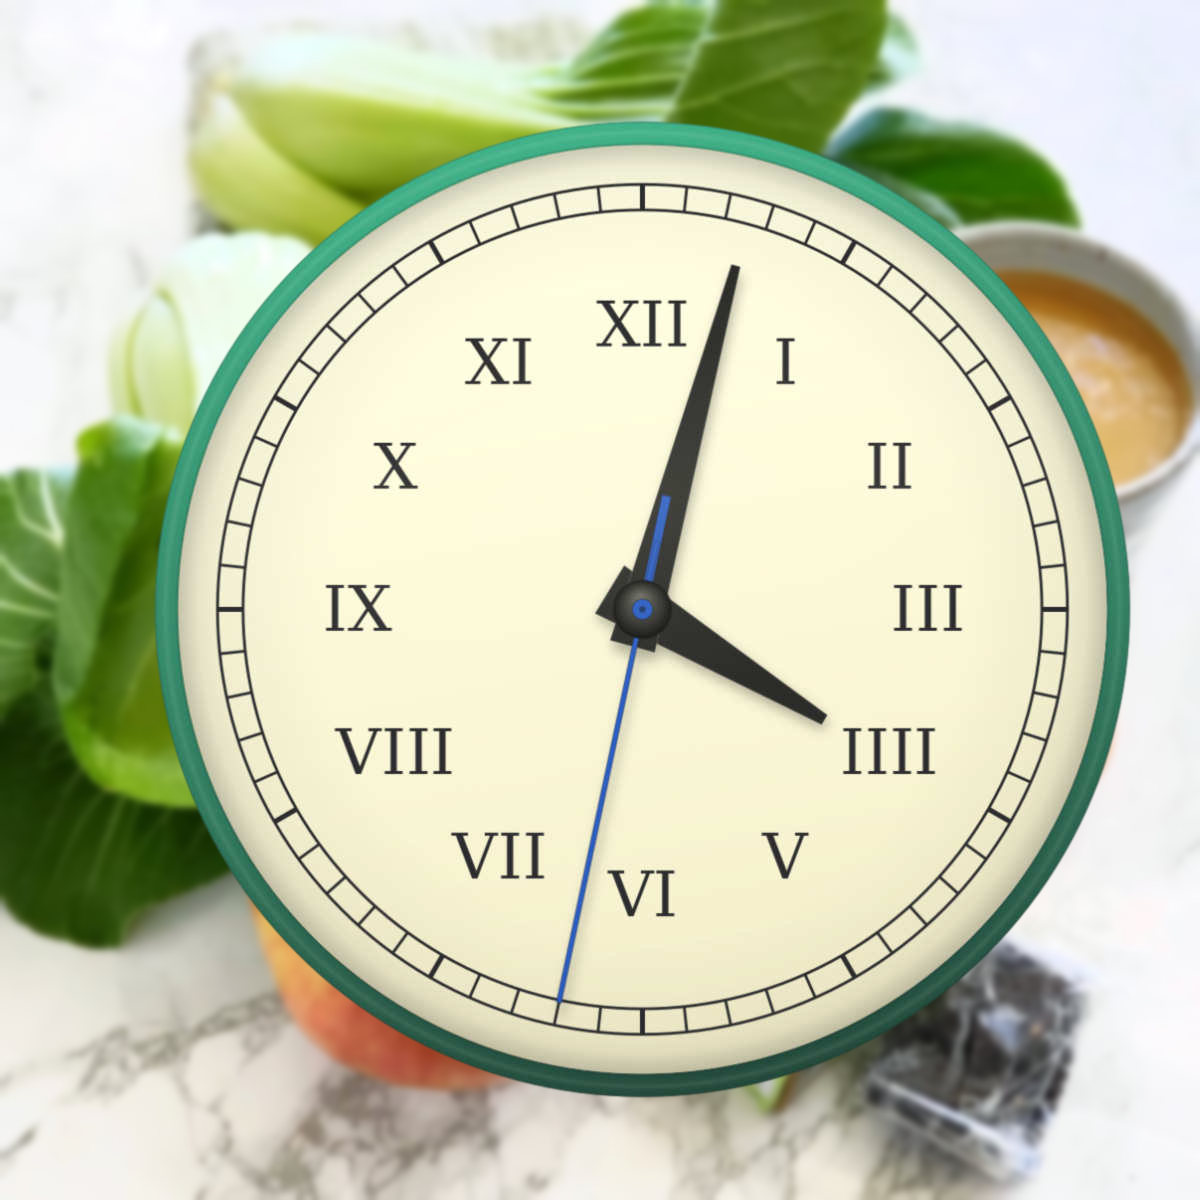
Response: 4:02:32
